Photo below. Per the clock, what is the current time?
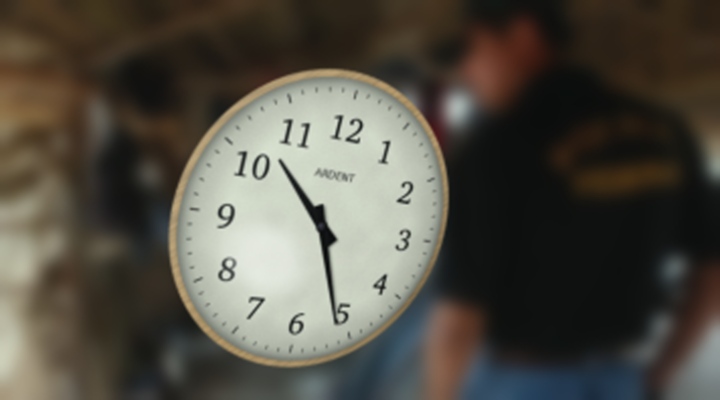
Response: 10:26
